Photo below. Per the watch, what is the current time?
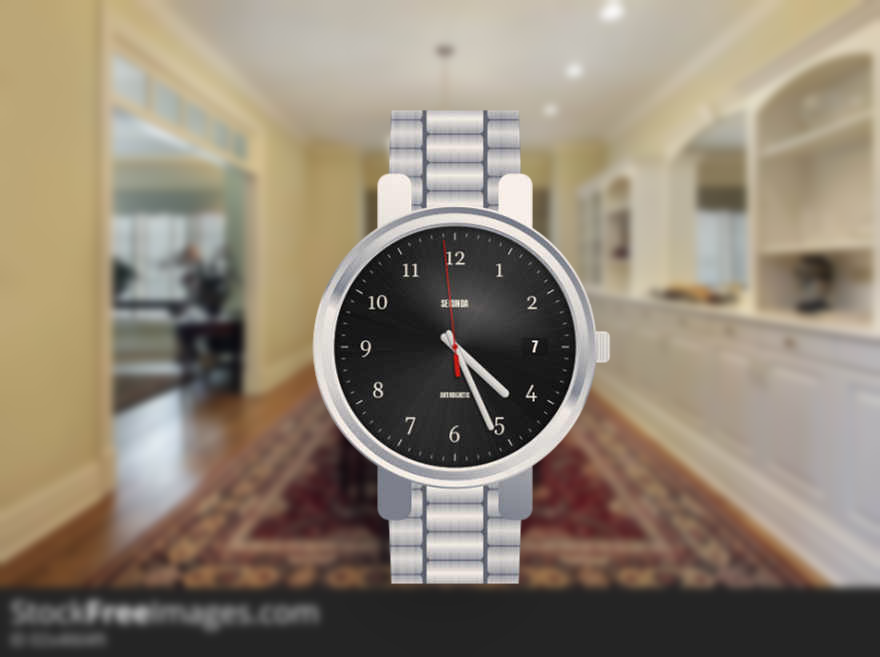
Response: 4:25:59
